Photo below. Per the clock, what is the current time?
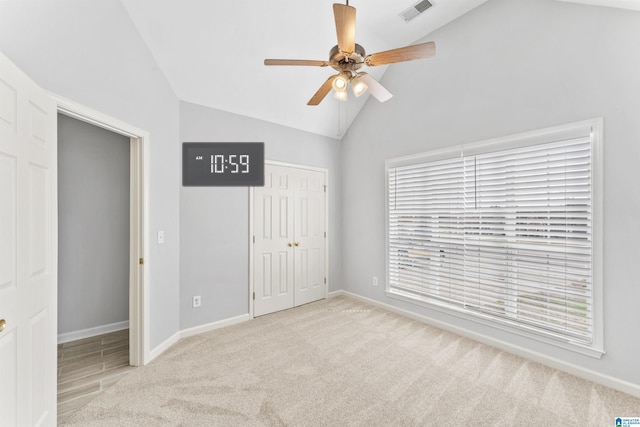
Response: 10:59
